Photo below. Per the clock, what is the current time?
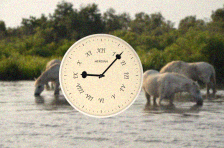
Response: 9:07
